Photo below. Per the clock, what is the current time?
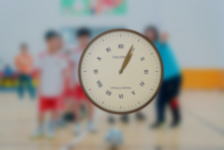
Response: 1:04
